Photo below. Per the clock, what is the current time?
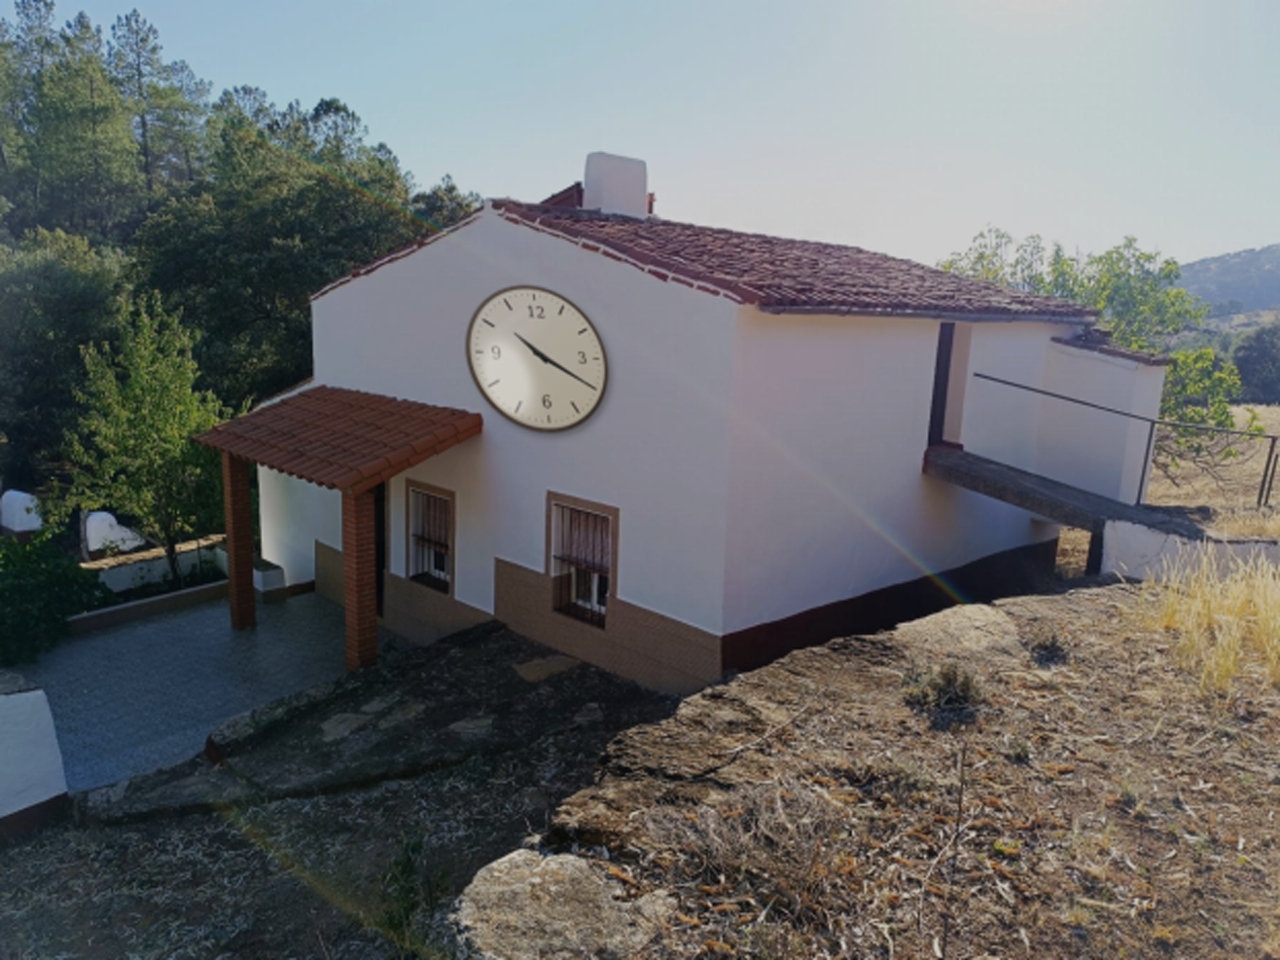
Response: 10:20
